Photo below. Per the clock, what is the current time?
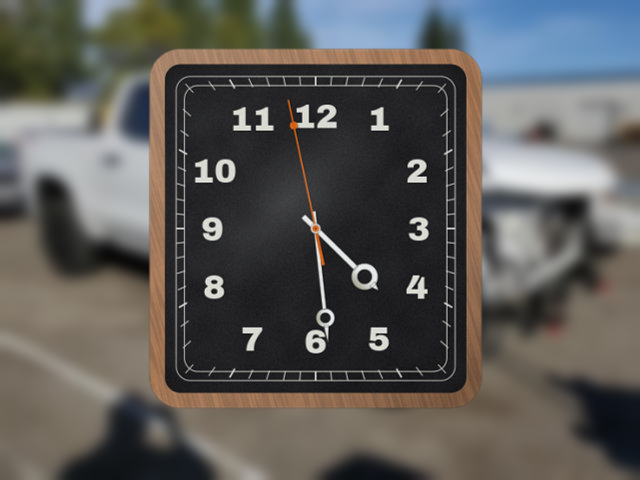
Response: 4:28:58
